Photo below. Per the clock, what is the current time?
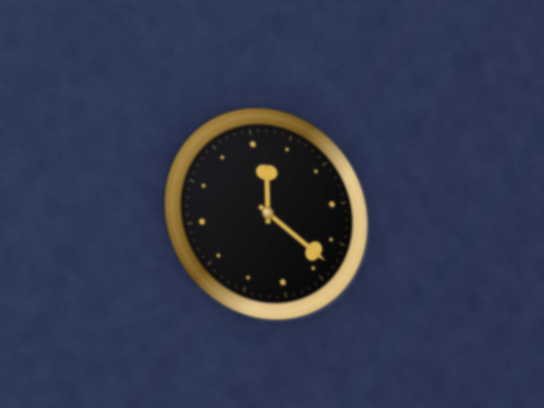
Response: 12:23
